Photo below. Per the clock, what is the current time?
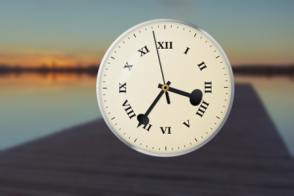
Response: 3:35:58
